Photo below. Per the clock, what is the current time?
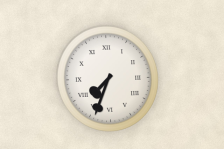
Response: 7:34
